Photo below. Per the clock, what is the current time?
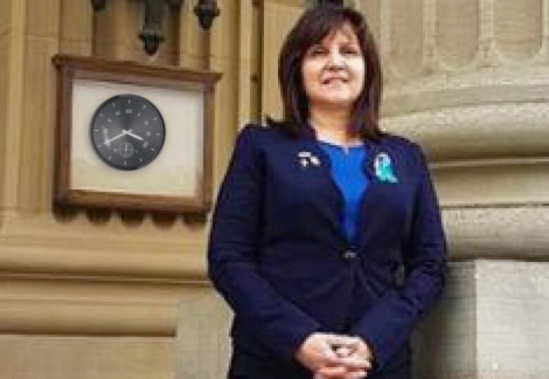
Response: 3:40
